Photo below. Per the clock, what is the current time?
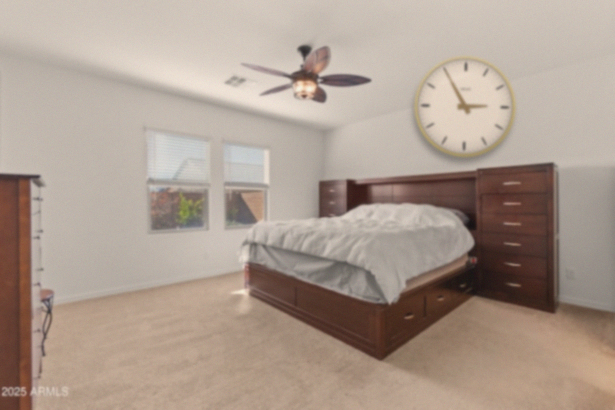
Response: 2:55
